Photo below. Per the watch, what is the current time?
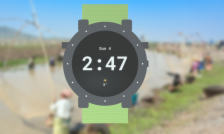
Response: 2:47
